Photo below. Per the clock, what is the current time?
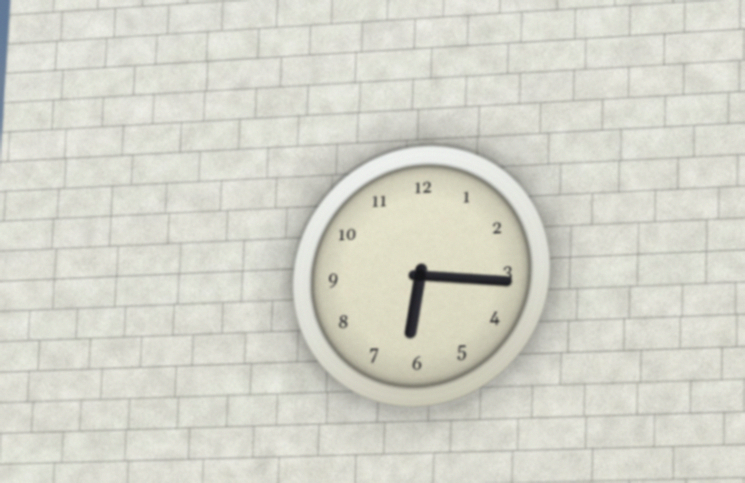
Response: 6:16
